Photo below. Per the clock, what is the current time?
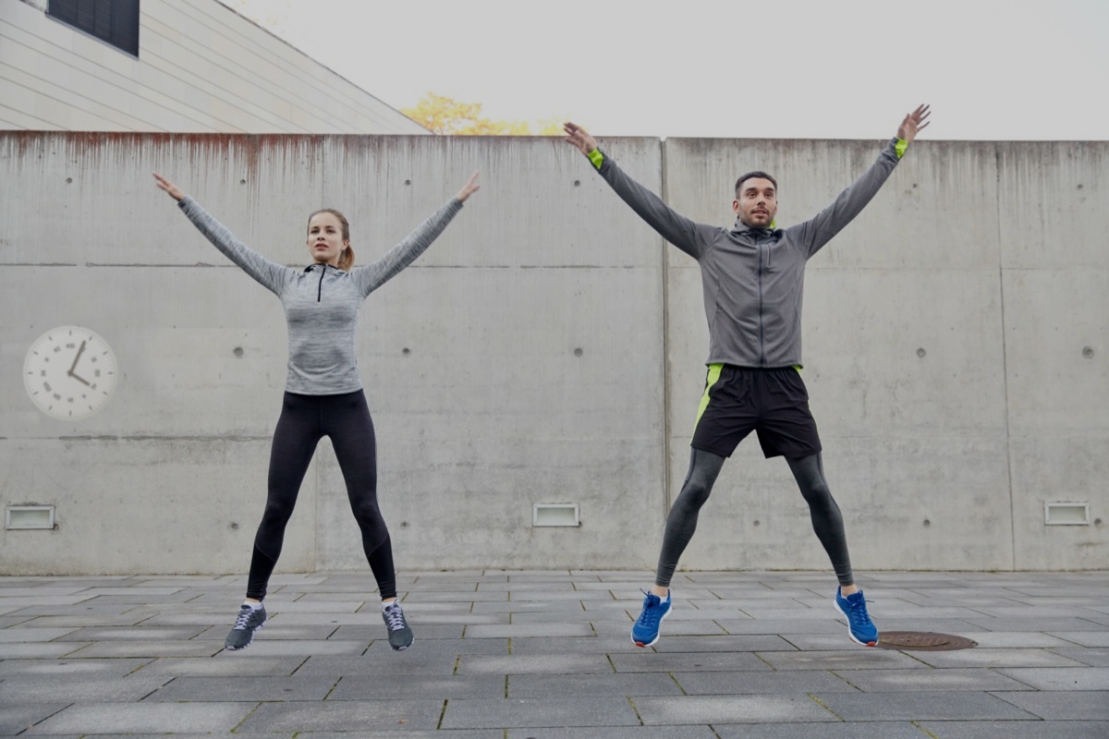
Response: 4:04
